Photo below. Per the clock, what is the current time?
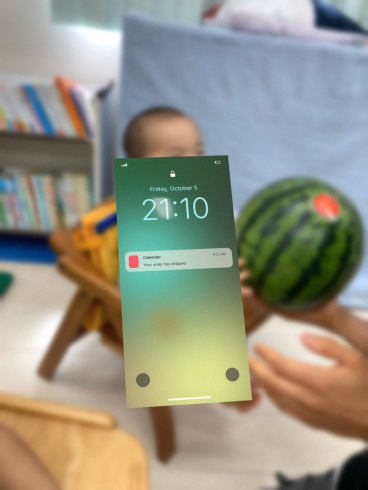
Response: 21:10
